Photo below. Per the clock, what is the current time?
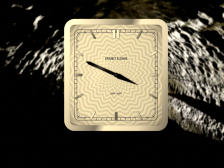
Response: 3:49
